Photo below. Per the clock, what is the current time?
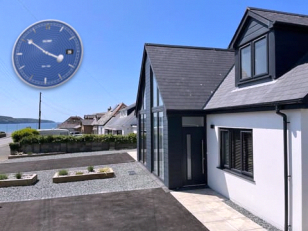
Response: 3:51
